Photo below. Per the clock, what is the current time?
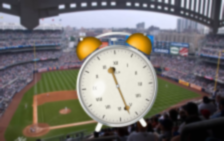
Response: 11:27
